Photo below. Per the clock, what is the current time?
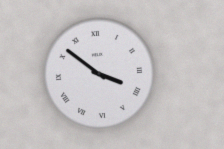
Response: 3:52
